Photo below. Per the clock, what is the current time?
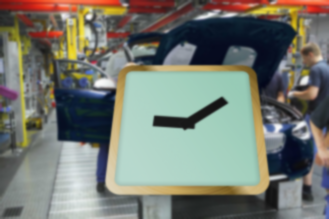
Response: 9:09
